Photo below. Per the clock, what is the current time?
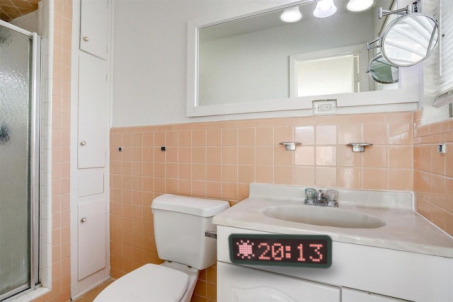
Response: 20:13
